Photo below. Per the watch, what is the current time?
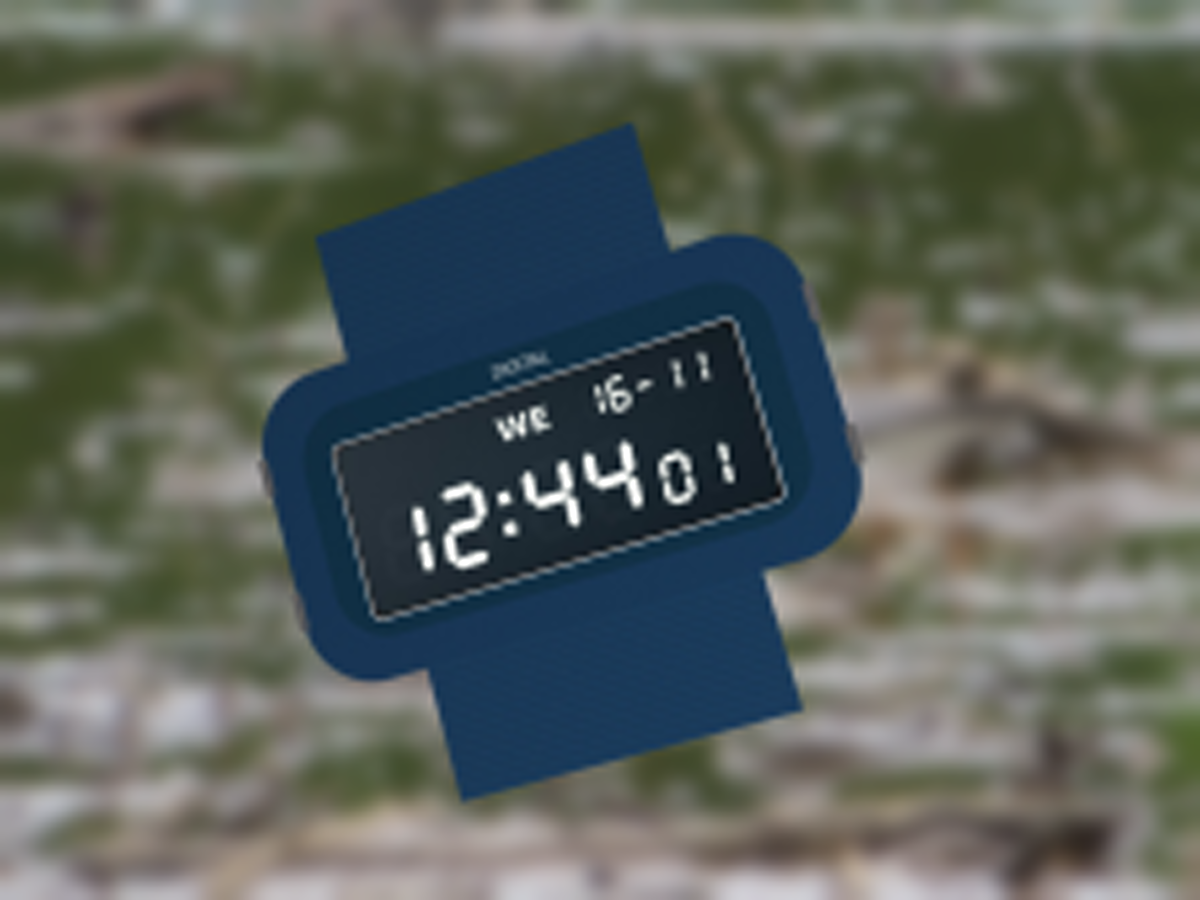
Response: 12:44:01
